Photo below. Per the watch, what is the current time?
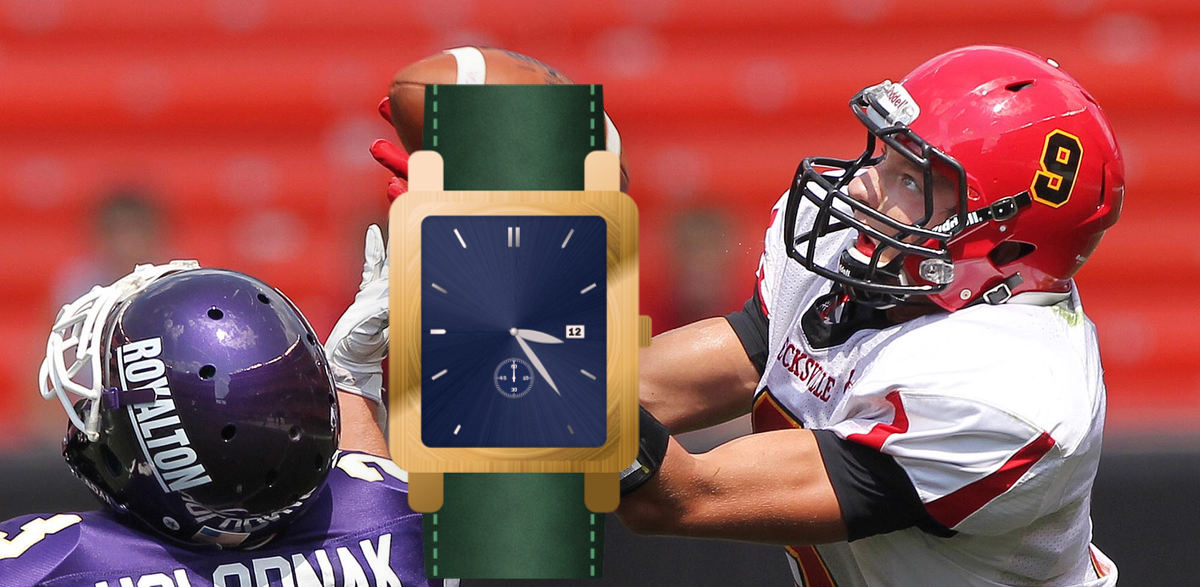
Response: 3:24
